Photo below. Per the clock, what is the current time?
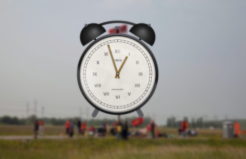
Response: 12:57
